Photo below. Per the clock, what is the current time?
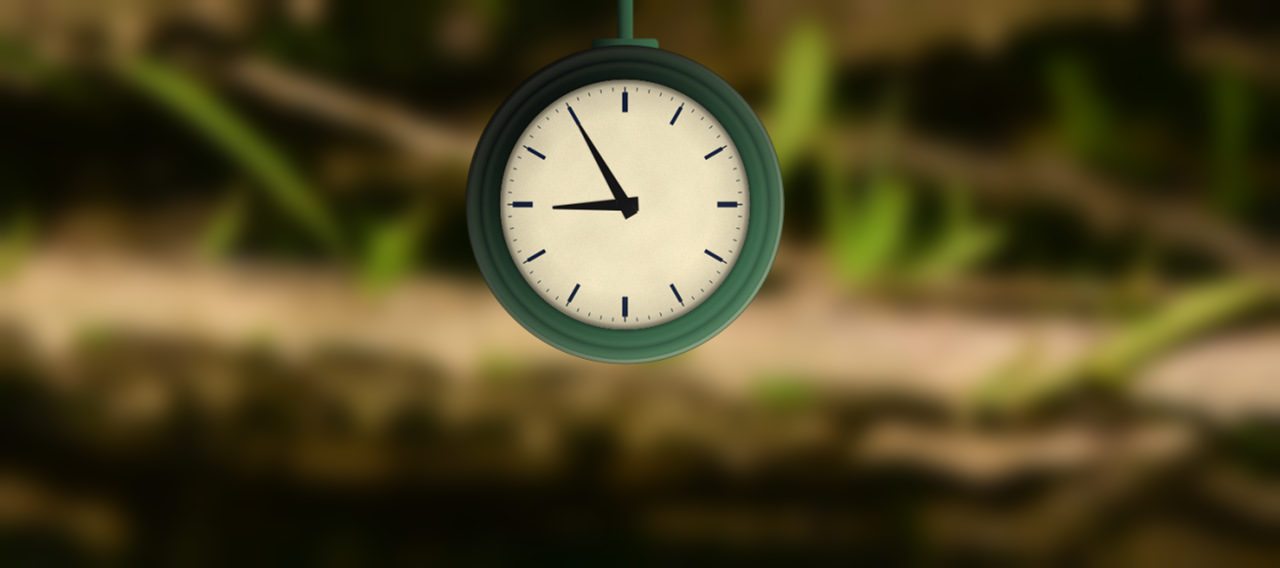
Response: 8:55
